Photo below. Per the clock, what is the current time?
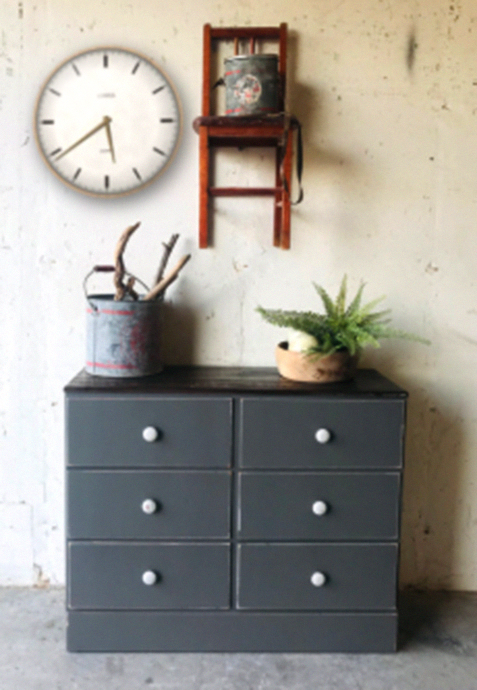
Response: 5:39
